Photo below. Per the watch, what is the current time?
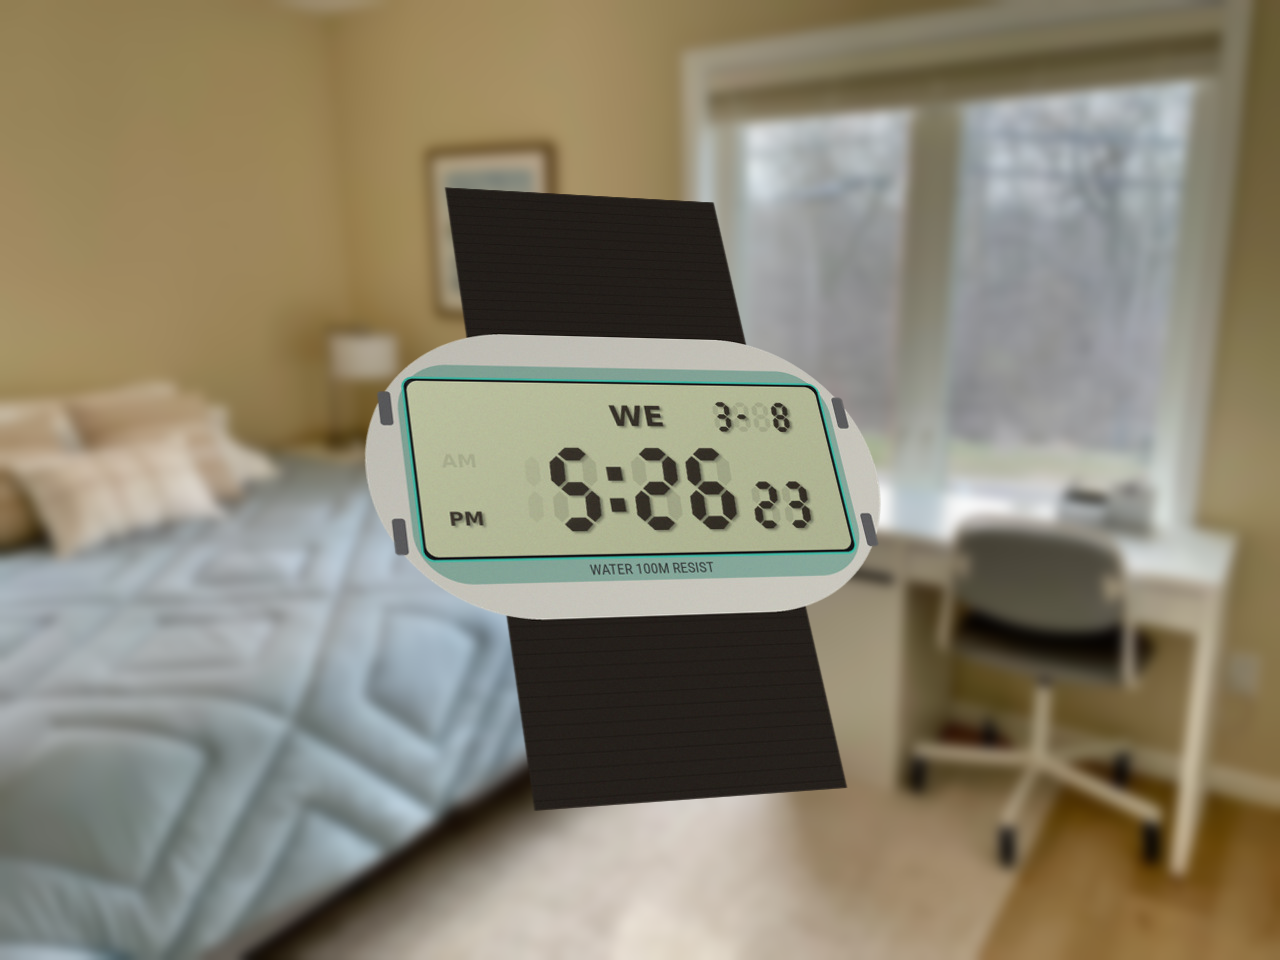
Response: 5:26:23
